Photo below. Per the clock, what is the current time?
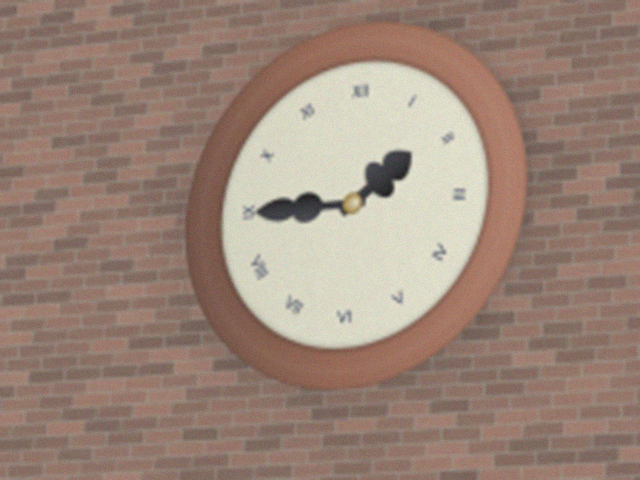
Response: 1:45
